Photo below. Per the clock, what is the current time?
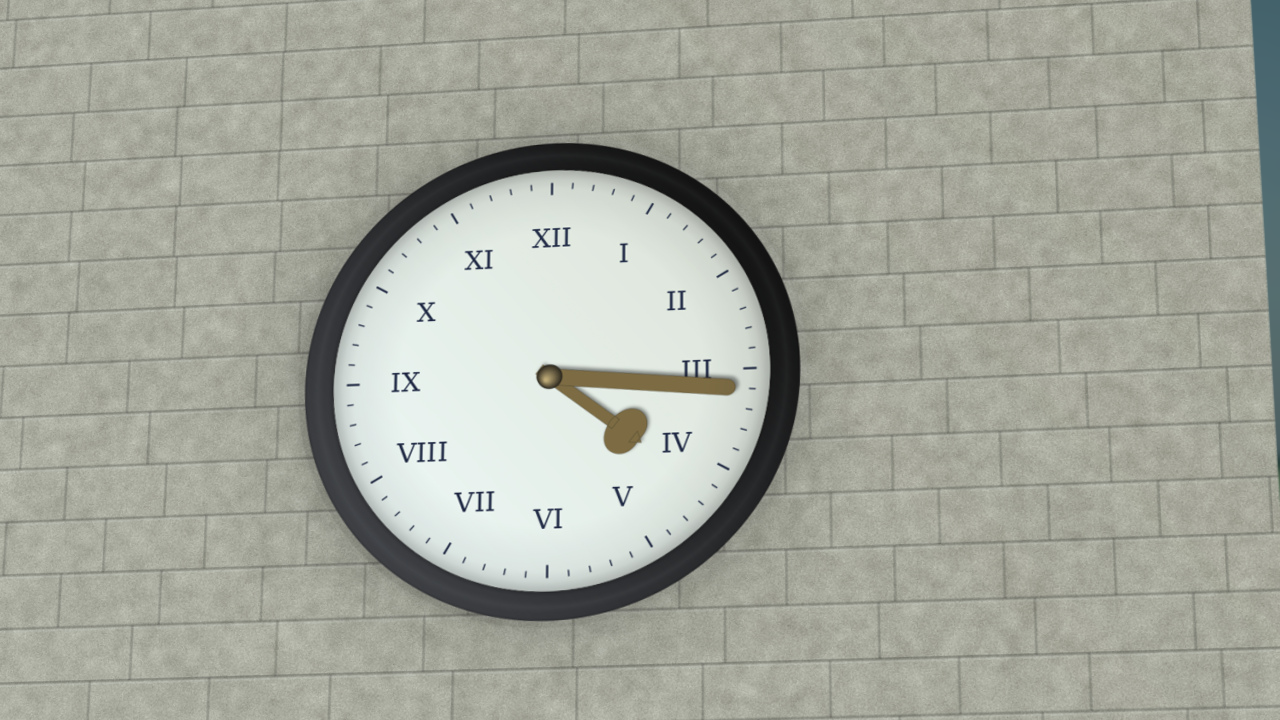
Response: 4:16
